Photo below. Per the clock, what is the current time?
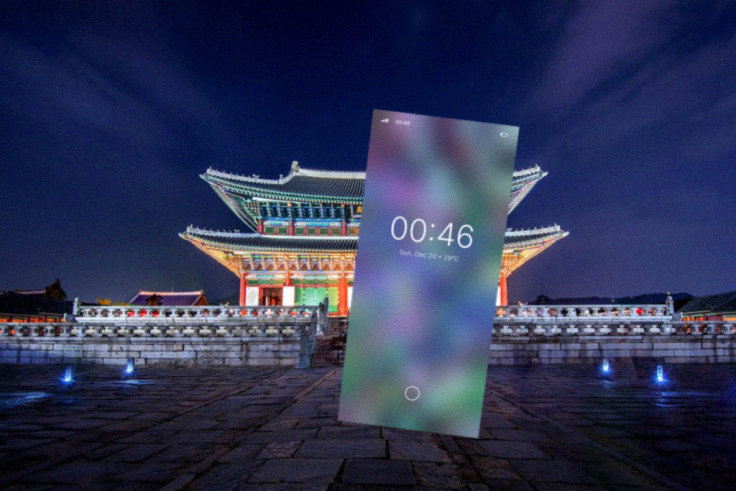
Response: 0:46
